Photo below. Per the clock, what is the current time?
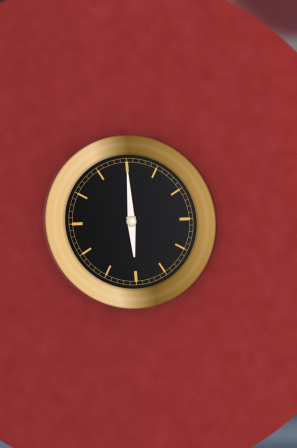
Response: 6:00
